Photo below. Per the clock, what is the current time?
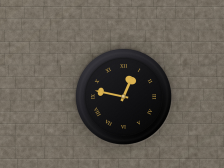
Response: 12:47
